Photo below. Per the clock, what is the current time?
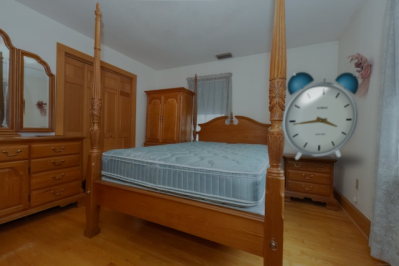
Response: 3:44
